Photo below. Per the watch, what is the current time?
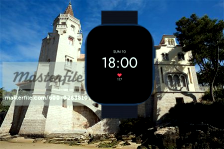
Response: 18:00
